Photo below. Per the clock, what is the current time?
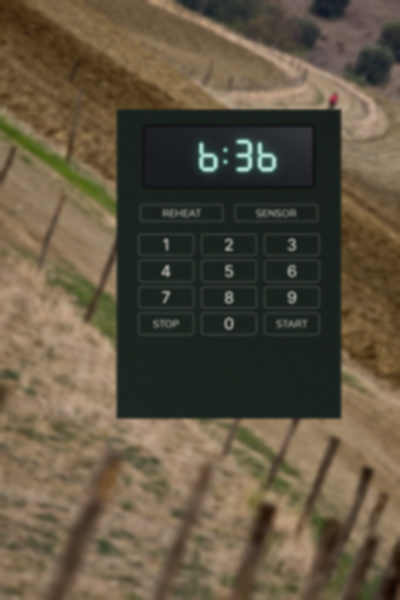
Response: 6:36
